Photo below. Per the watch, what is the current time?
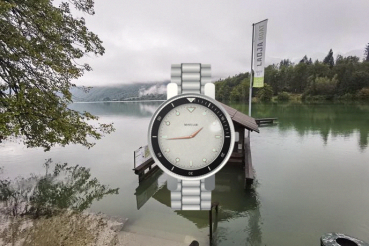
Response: 1:44
